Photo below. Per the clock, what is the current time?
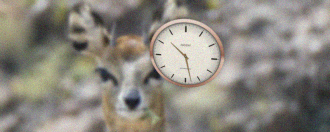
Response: 10:28
